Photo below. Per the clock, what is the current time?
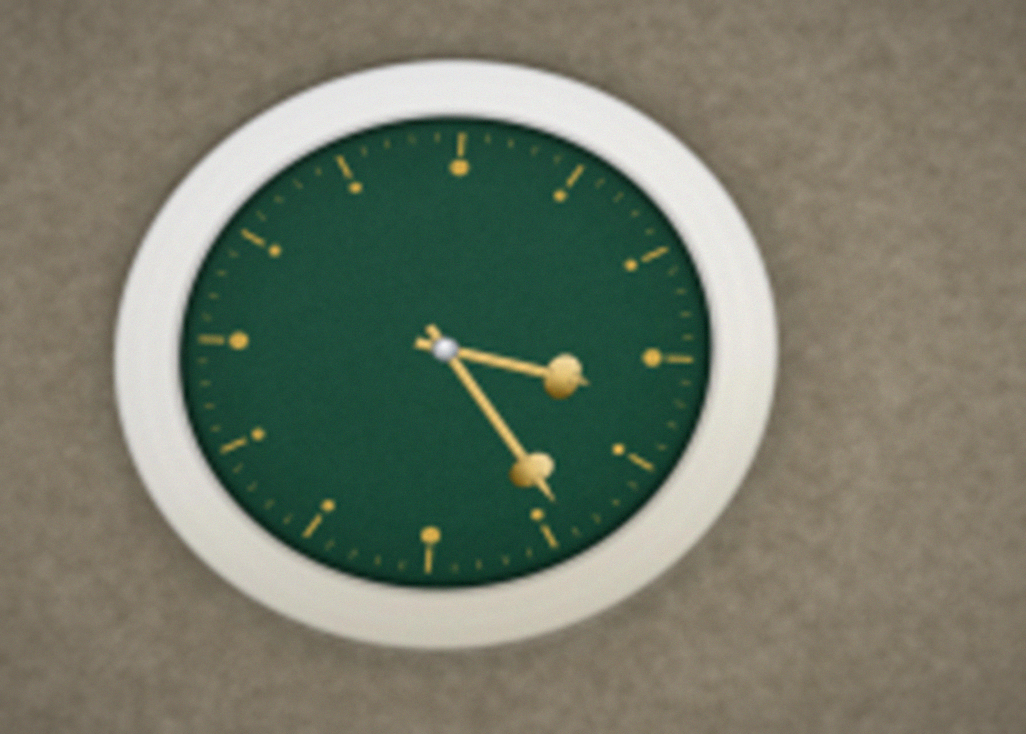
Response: 3:24
